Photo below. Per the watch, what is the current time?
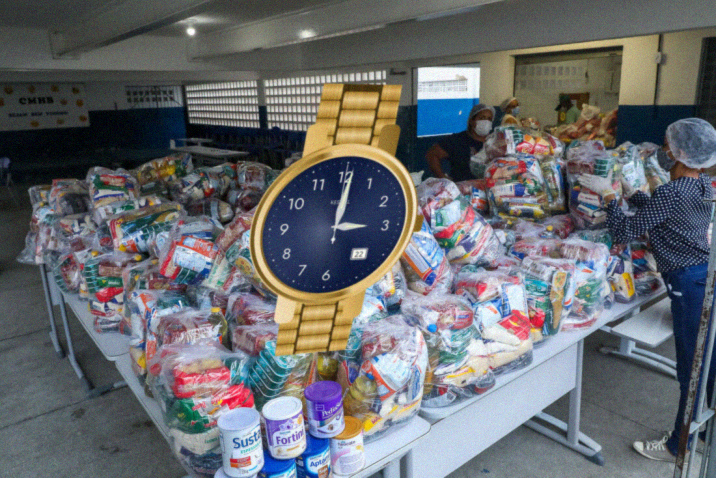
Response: 3:01:00
